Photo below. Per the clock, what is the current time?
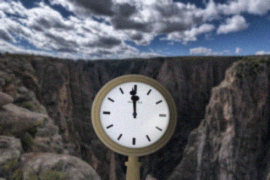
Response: 11:59
